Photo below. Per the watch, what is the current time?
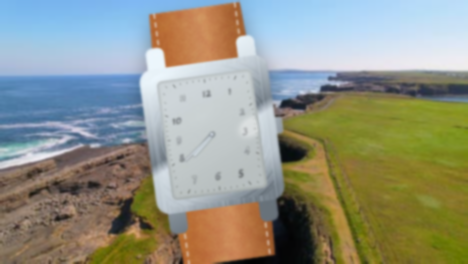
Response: 7:39
